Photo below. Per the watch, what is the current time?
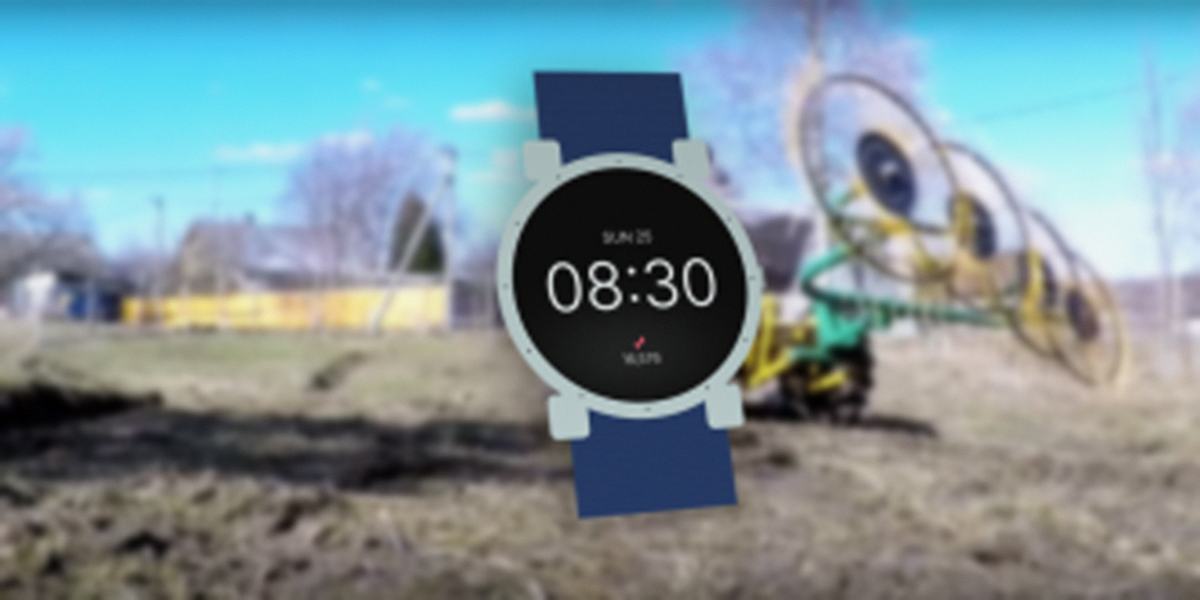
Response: 8:30
